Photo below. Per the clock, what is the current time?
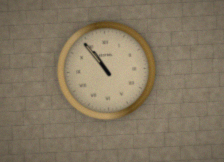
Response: 10:54
